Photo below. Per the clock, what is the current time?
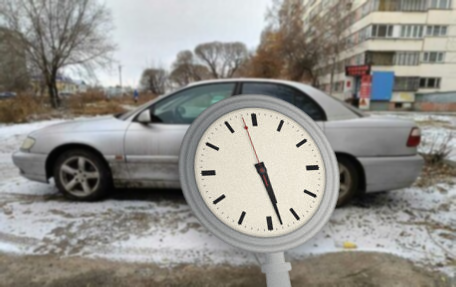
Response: 5:27:58
